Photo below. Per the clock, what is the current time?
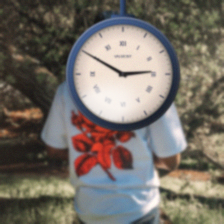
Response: 2:50
